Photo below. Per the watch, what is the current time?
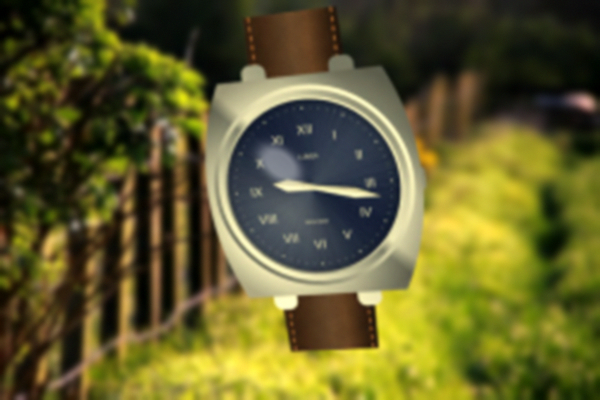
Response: 9:17
